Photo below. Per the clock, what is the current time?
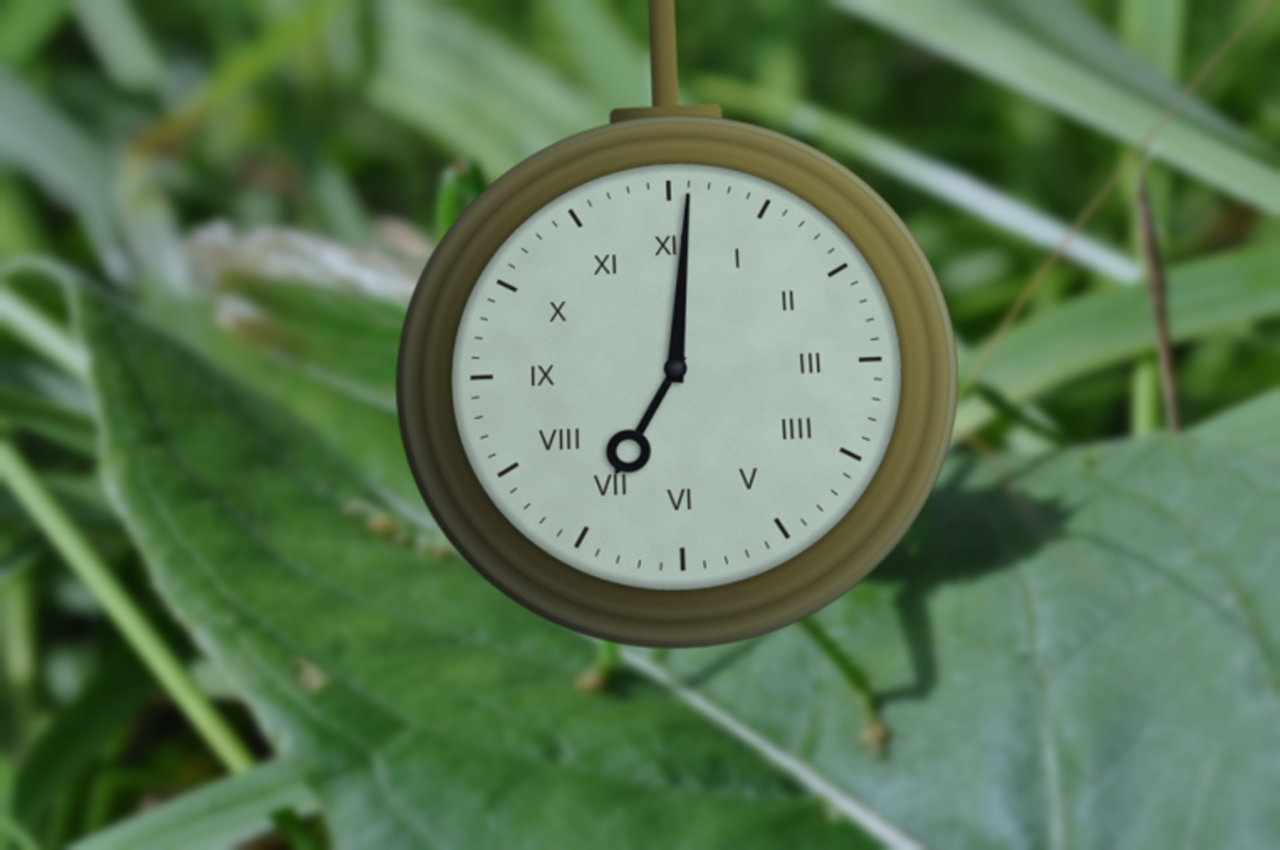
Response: 7:01
